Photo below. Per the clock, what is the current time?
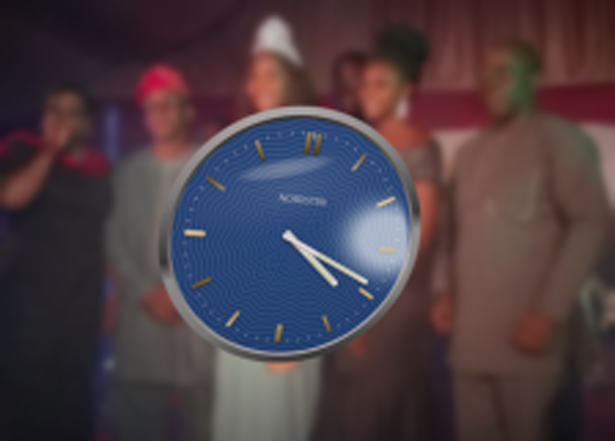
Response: 4:19
